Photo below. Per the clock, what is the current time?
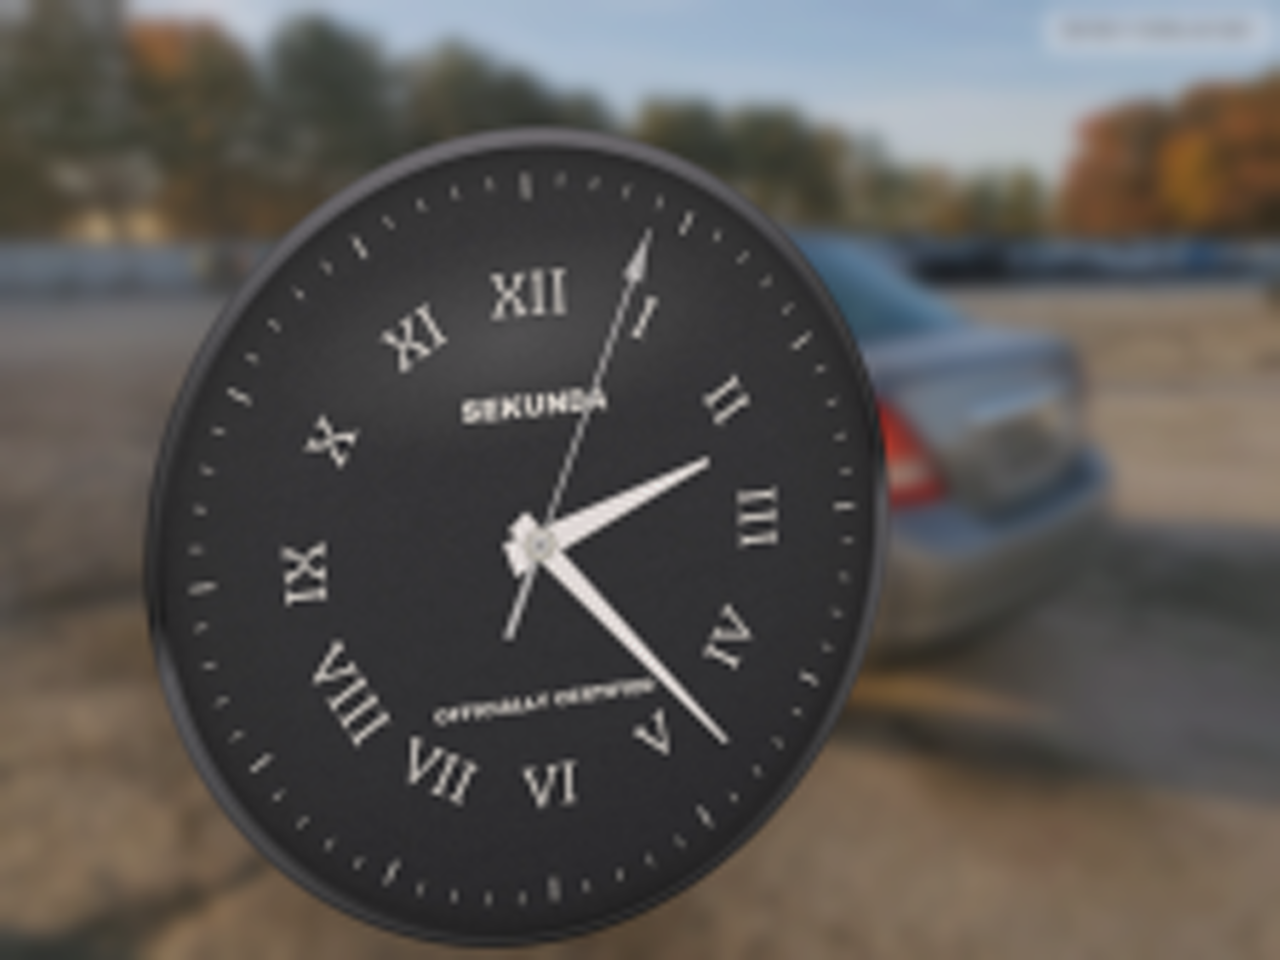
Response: 2:23:04
